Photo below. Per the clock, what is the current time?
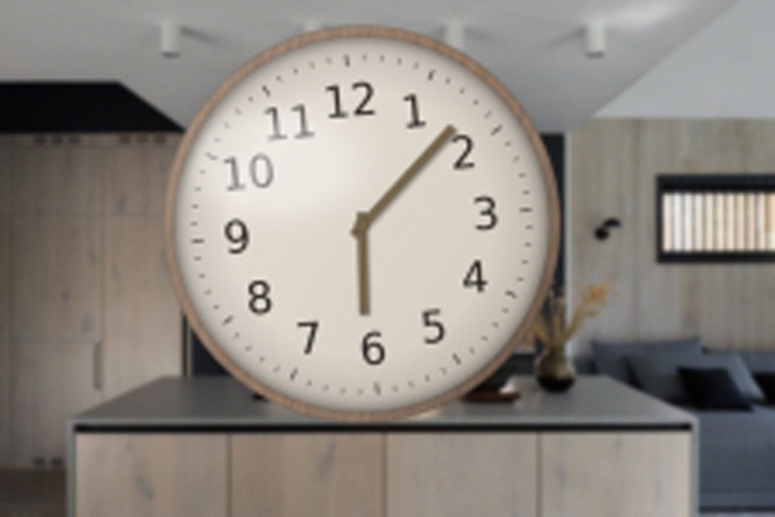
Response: 6:08
